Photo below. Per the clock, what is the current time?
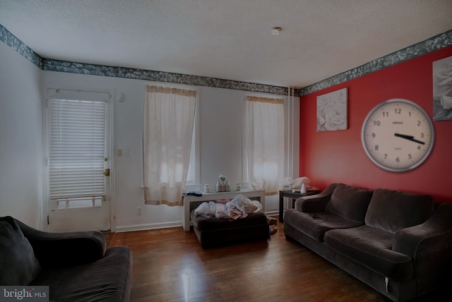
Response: 3:18
